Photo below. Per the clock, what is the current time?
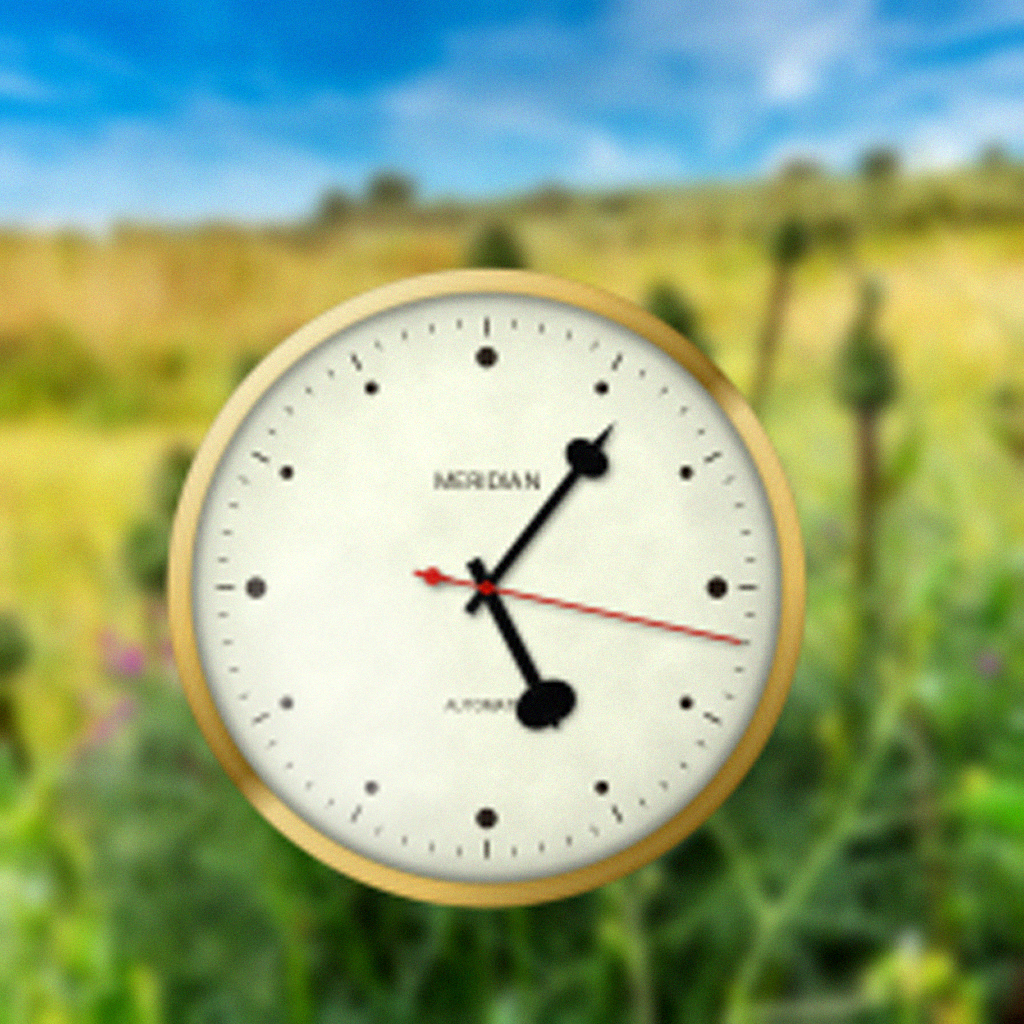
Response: 5:06:17
